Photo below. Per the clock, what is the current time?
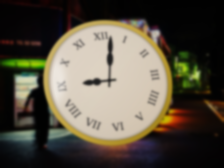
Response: 9:02
